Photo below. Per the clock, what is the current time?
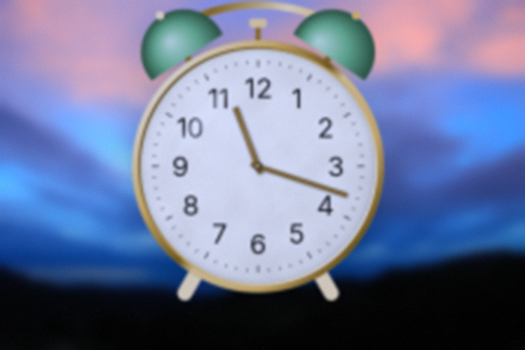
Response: 11:18
